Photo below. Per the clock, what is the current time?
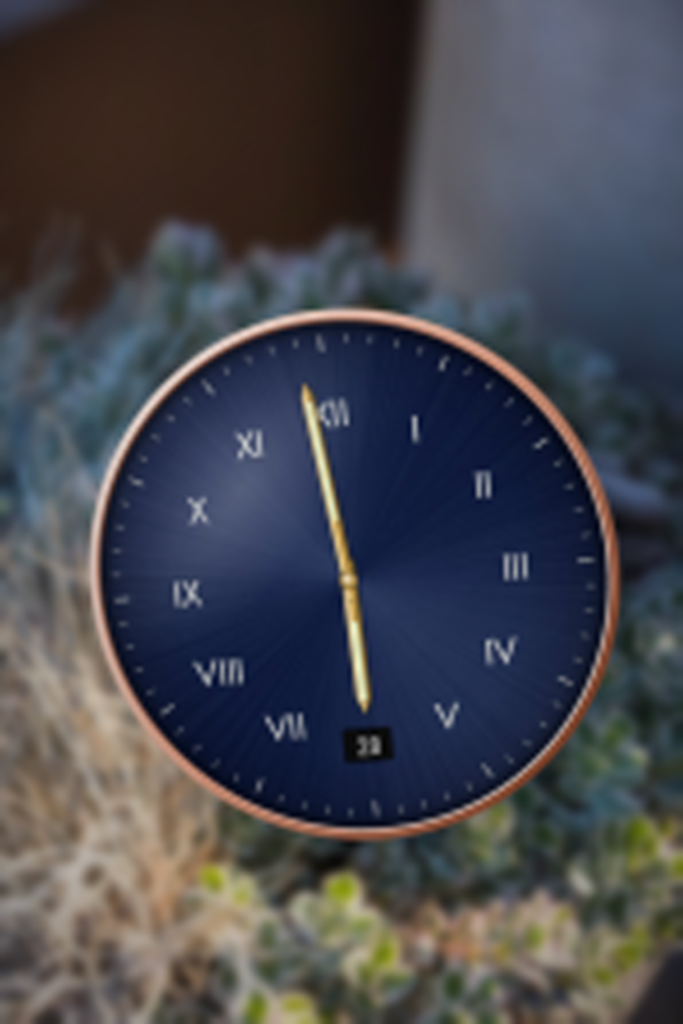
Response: 5:59
